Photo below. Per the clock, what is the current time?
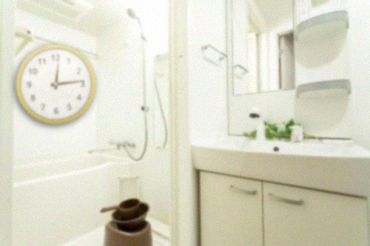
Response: 12:14
